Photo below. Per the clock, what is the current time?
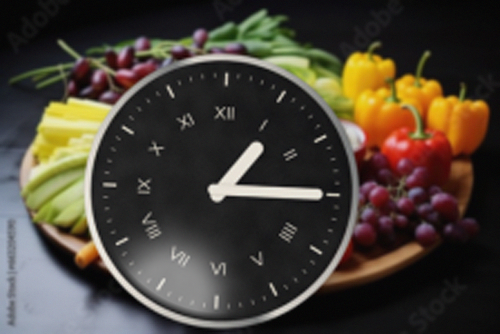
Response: 1:15
